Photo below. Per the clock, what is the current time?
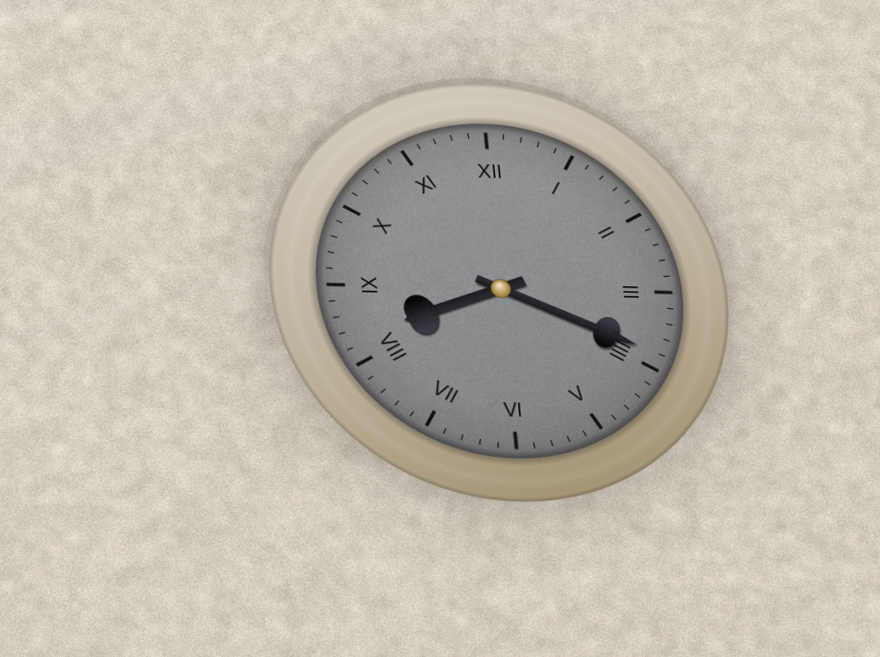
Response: 8:19
